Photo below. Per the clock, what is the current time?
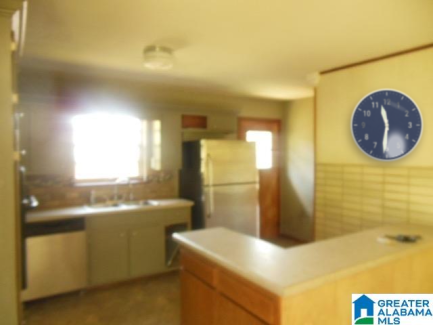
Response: 11:31
